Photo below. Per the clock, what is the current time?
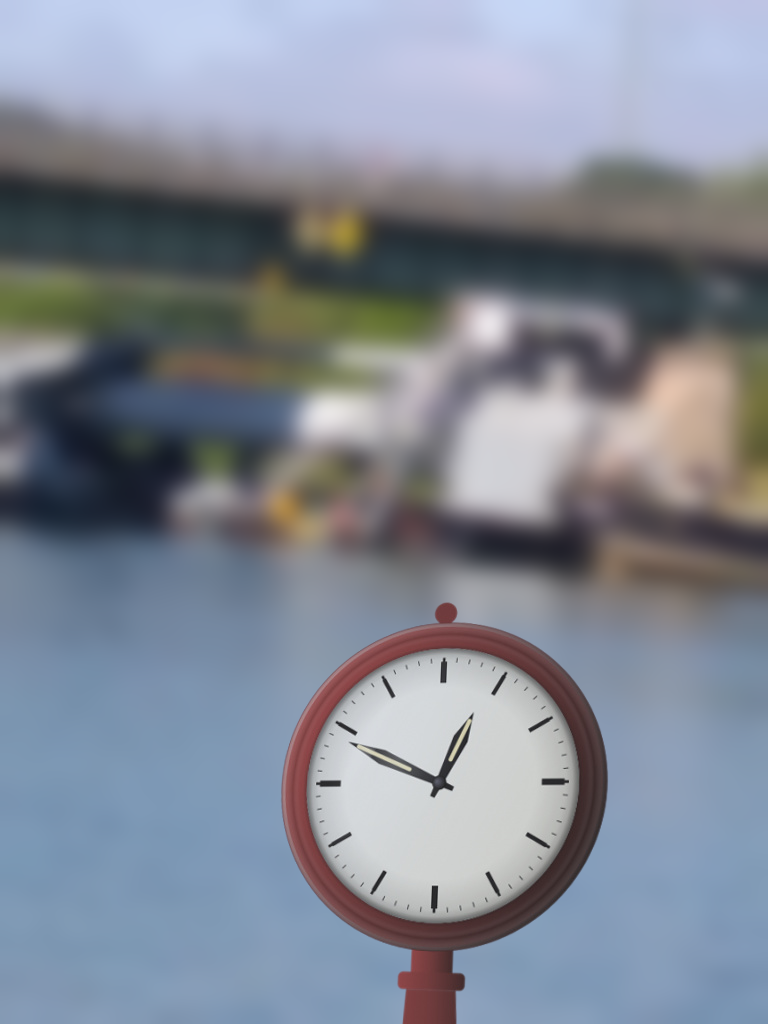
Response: 12:49
